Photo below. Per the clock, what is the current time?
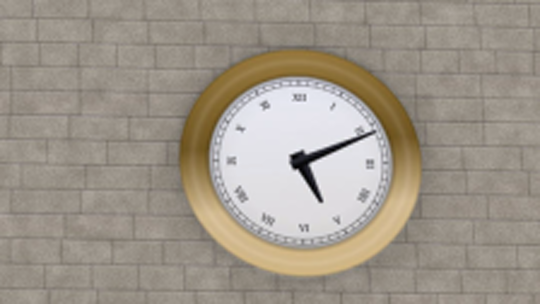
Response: 5:11
